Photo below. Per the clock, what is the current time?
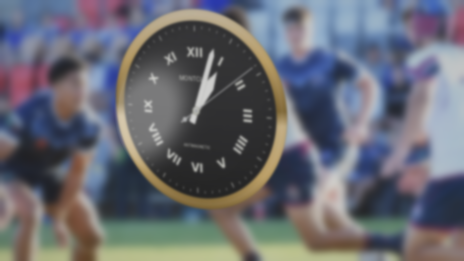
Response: 1:03:09
